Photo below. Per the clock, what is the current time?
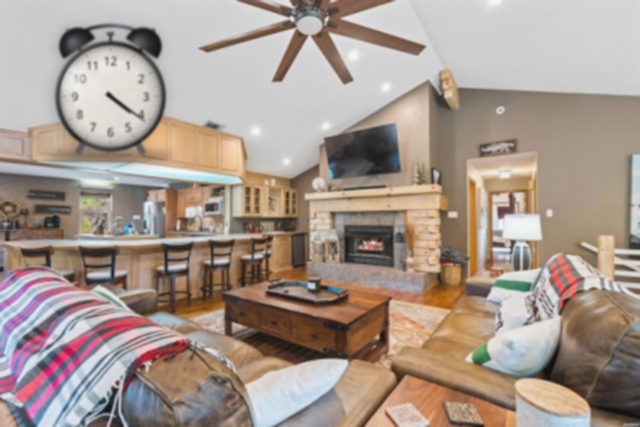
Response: 4:21
